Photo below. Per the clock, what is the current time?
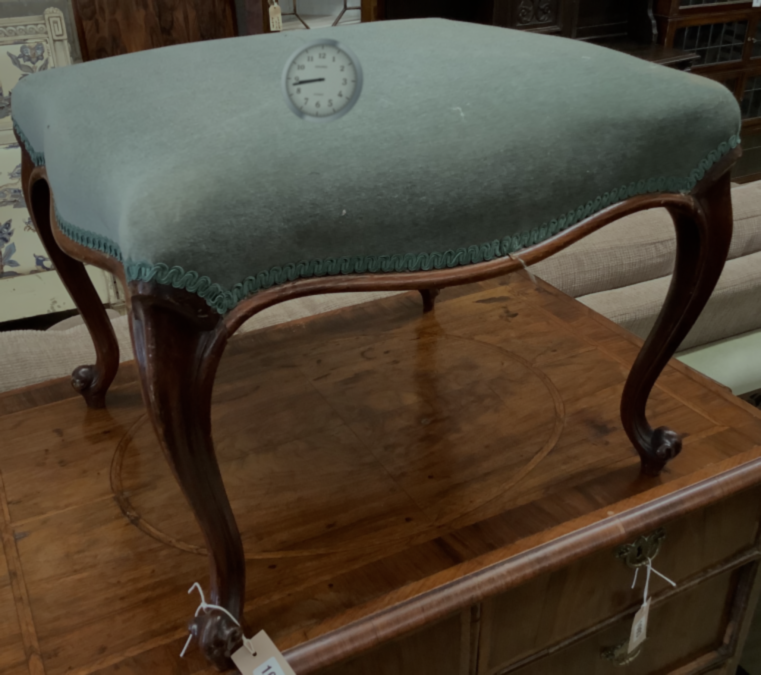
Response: 8:43
